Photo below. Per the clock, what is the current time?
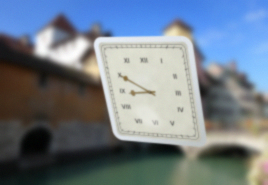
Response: 8:50
